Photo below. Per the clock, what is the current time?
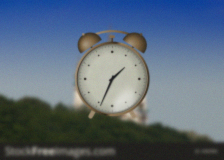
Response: 1:34
